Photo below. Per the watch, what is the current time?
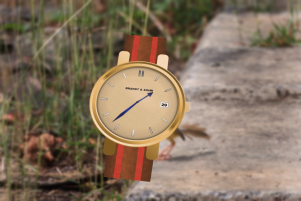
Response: 1:37
